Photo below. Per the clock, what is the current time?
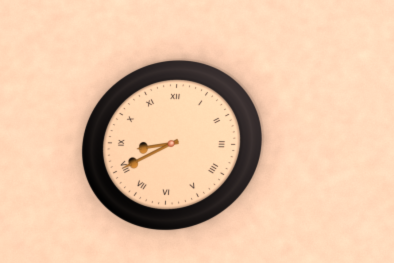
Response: 8:40
